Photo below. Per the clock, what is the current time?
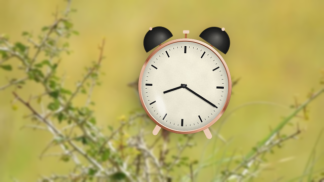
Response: 8:20
